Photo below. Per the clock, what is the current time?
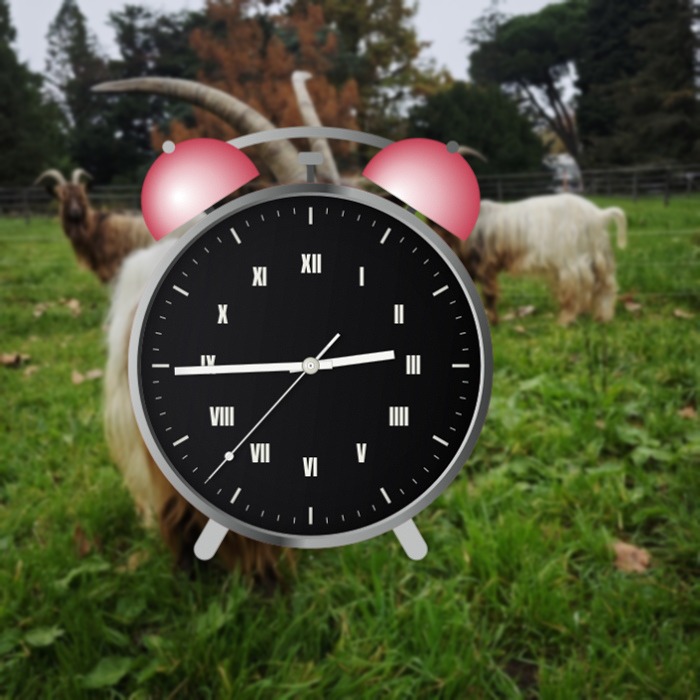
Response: 2:44:37
